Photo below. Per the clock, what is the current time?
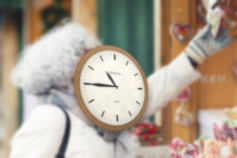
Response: 10:45
